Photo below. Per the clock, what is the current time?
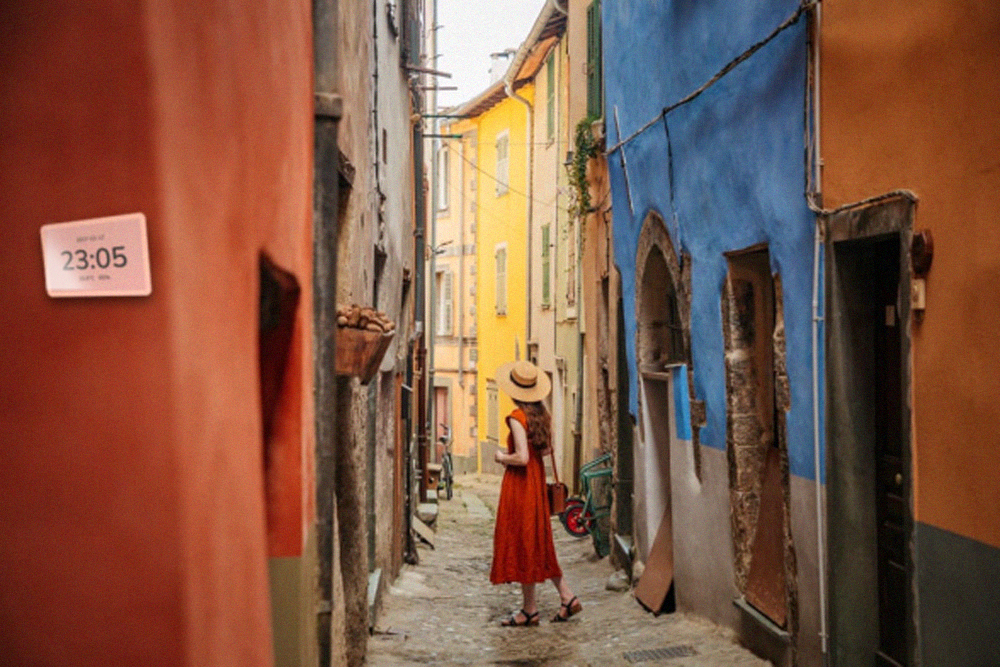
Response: 23:05
